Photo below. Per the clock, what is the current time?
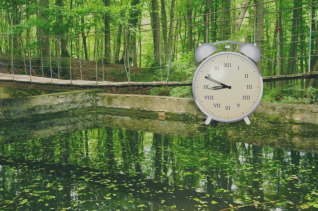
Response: 8:49
